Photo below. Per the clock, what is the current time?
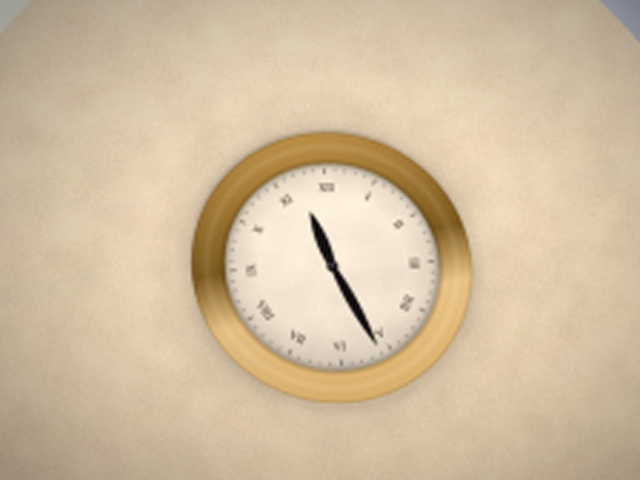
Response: 11:26
